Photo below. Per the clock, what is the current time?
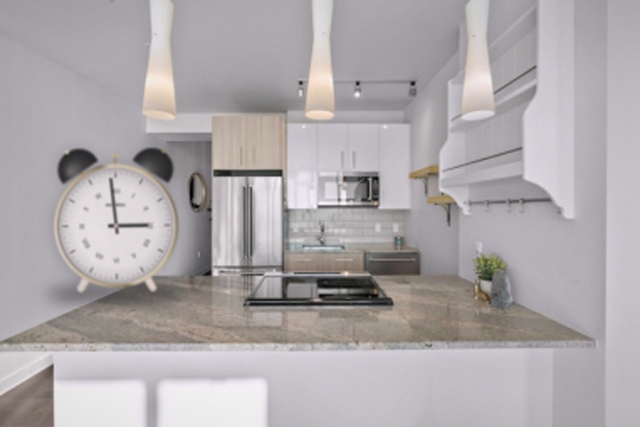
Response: 2:59
